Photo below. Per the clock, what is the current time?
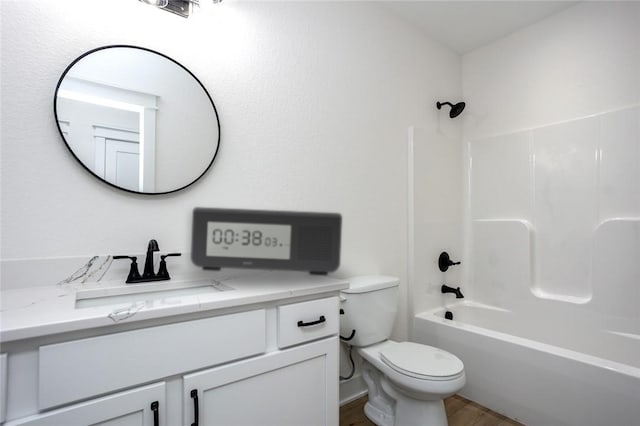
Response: 0:38
